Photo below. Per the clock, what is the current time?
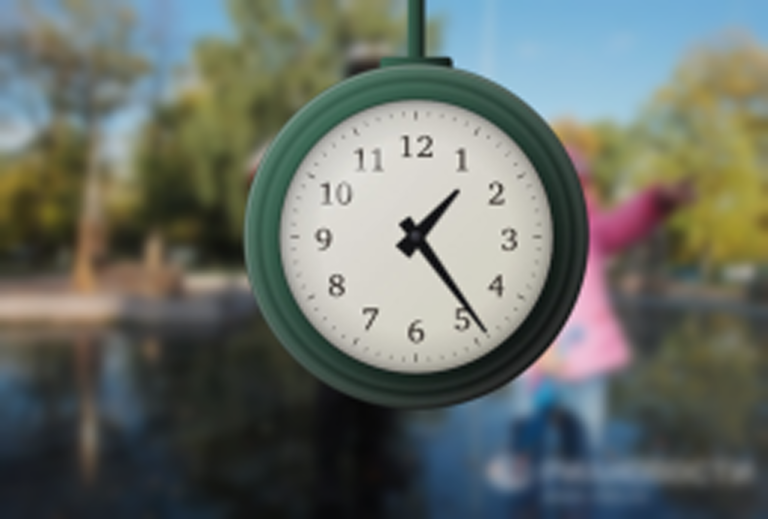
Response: 1:24
